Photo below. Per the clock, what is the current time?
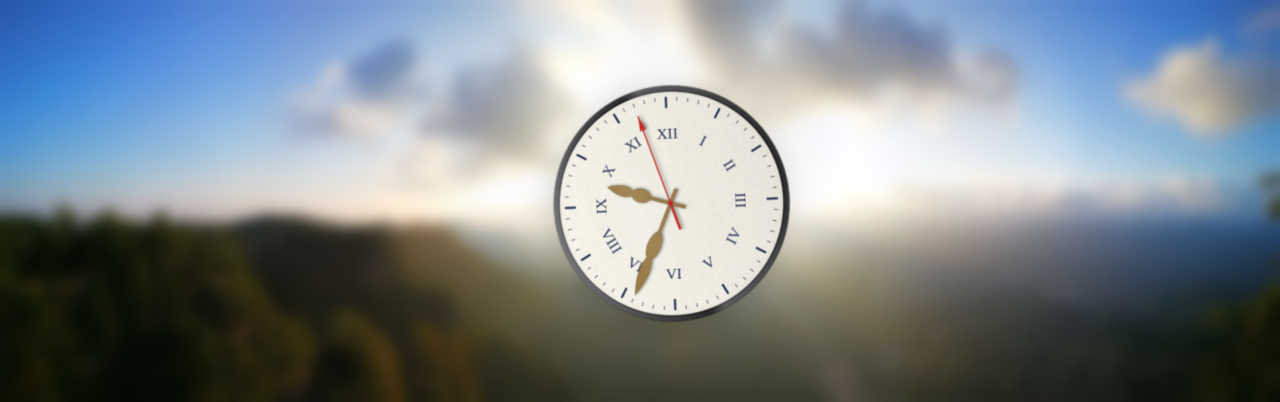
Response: 9:33:57
